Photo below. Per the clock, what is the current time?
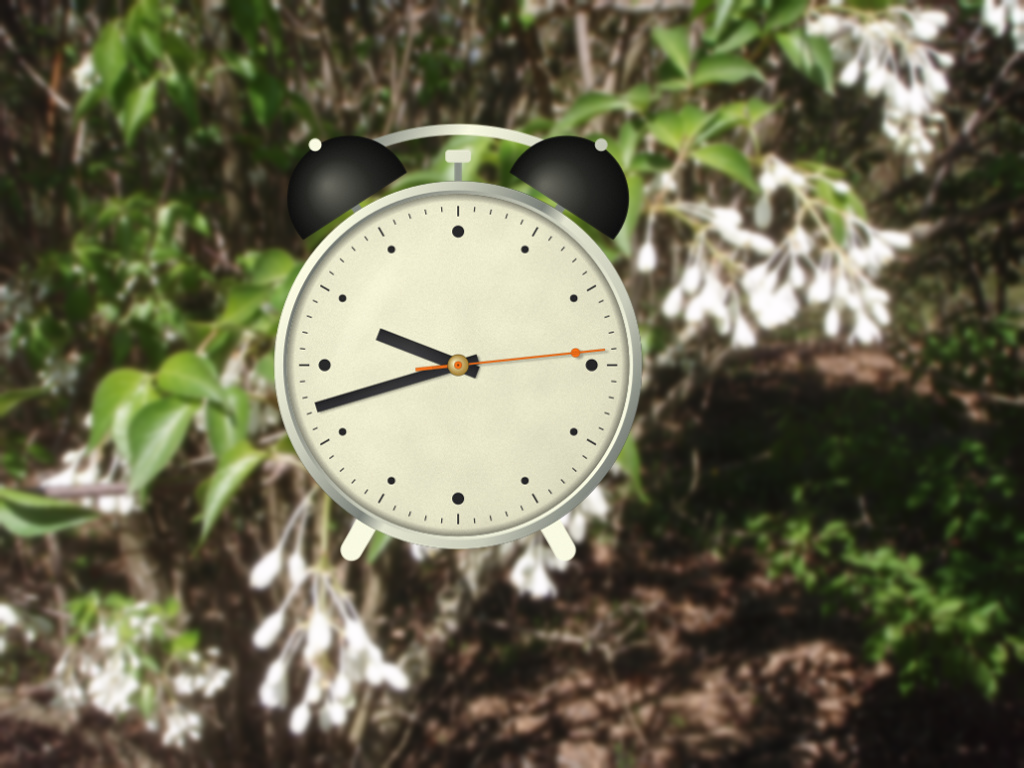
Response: 9:42:14
